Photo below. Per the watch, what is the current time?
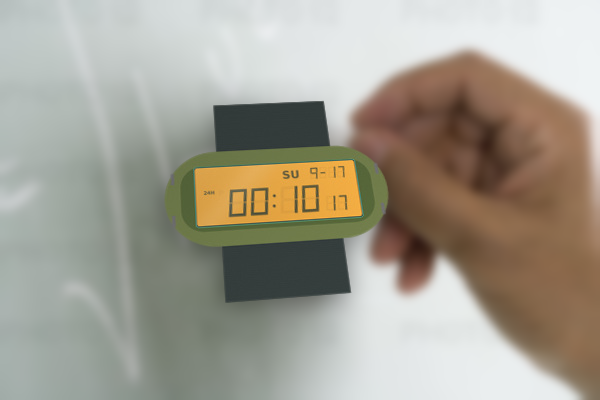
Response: 0:10:17
